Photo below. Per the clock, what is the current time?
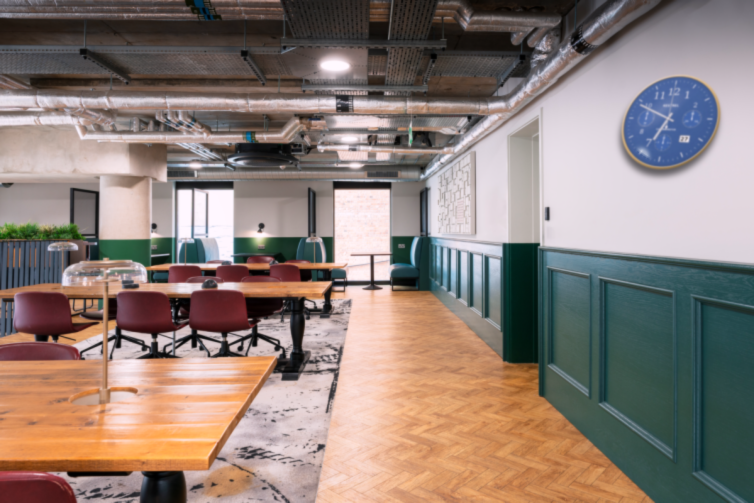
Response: 6:49
